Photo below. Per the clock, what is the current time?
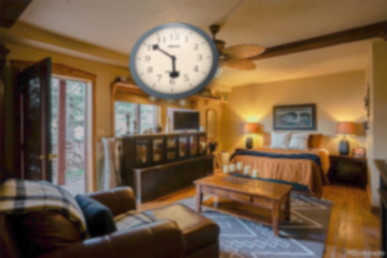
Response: 5:51
